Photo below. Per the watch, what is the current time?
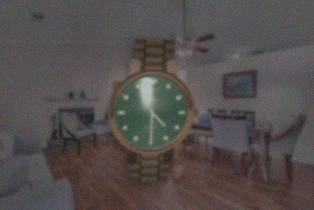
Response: 4:30
